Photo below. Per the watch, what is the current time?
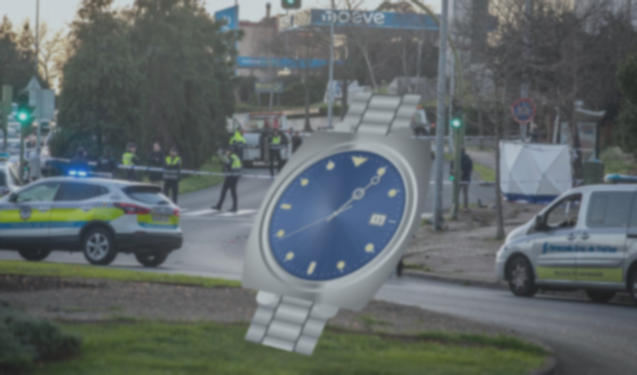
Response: 1:05:39
